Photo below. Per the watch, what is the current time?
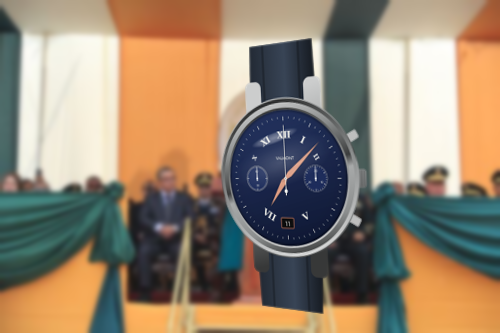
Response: 7:08
